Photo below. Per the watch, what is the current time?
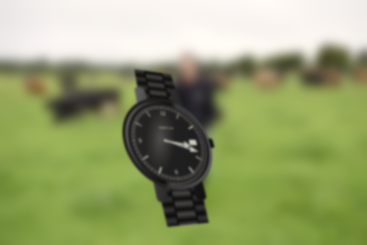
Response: 3:18
